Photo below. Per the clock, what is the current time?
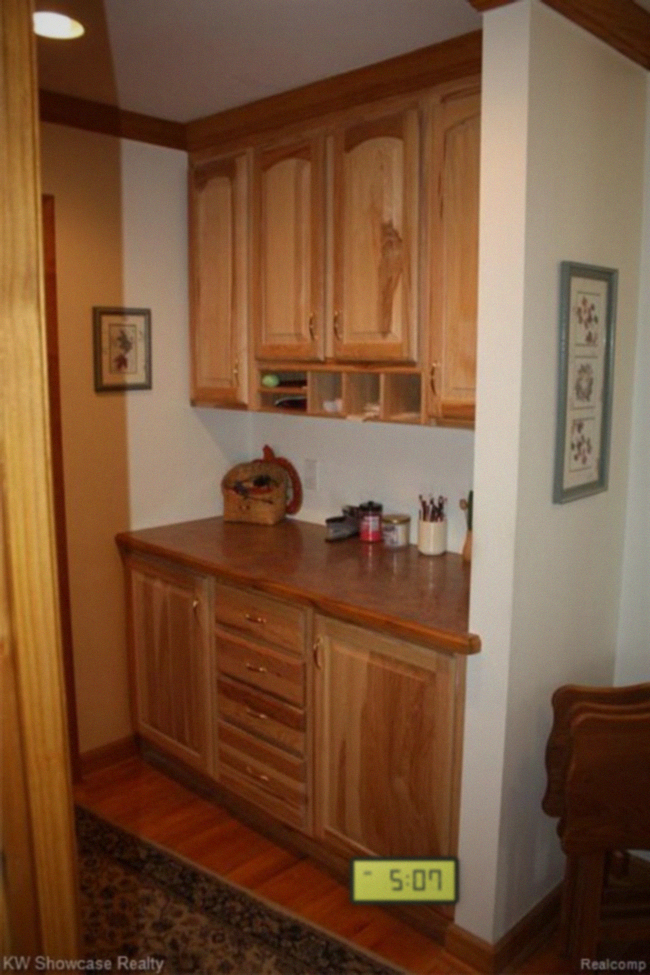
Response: 5:07
